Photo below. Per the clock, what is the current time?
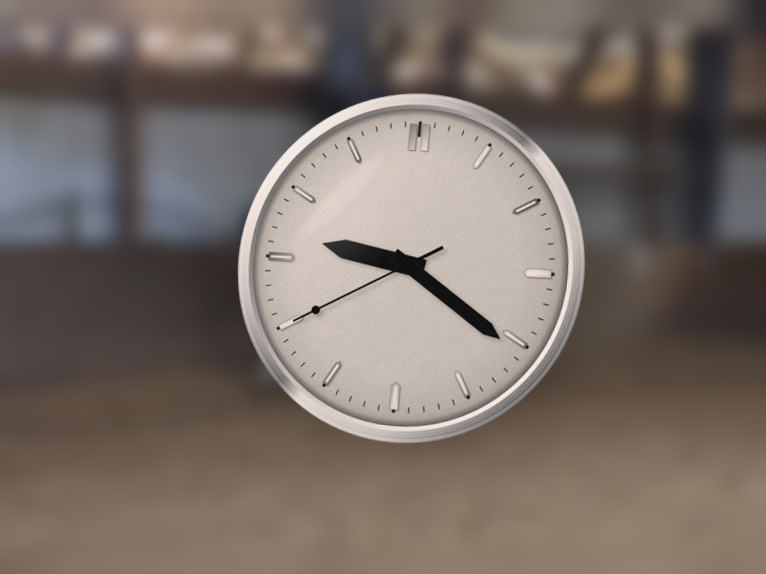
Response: 9:20:40
